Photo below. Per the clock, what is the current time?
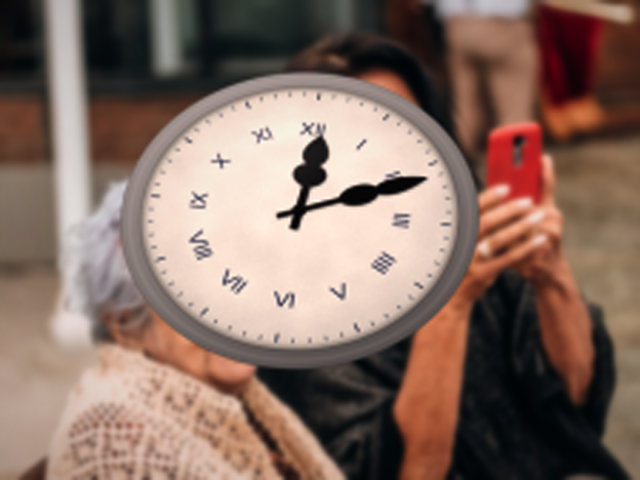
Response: 12:11
